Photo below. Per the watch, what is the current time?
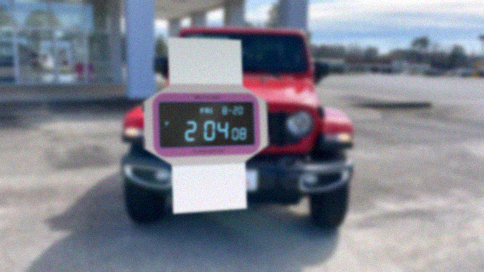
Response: 2:04:08
